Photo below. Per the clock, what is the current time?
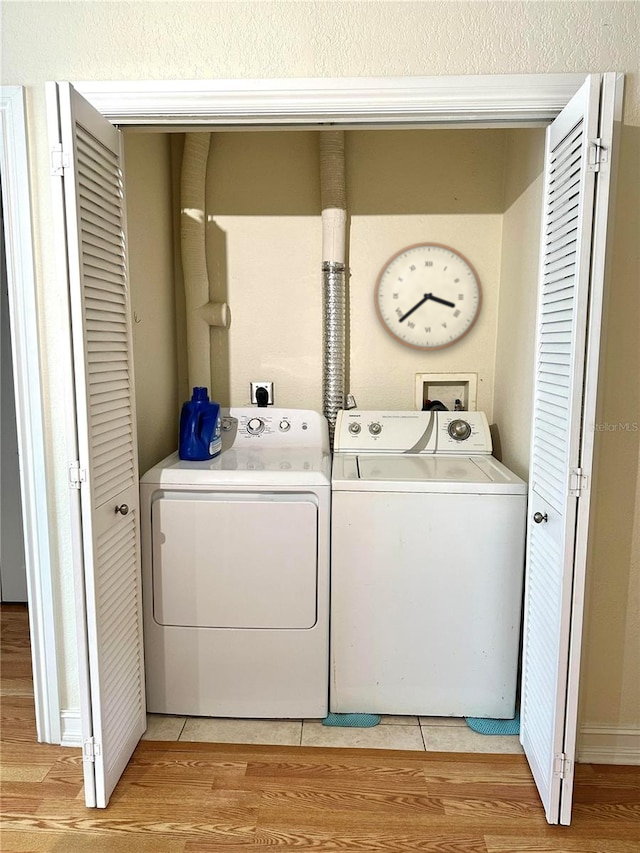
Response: 3:38
